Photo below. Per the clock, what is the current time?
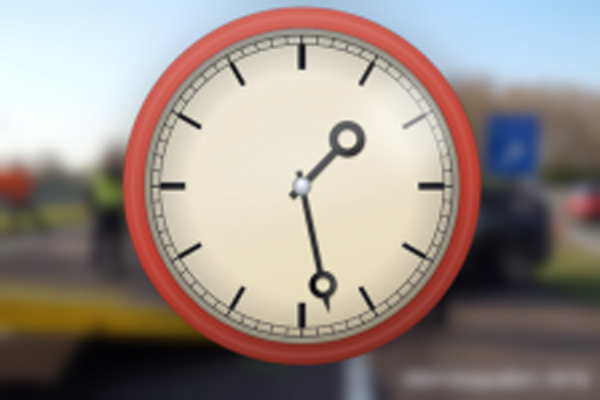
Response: 1:28
